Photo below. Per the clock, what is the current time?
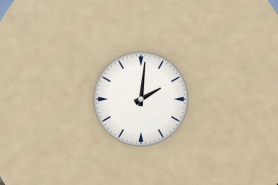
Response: 2:01
